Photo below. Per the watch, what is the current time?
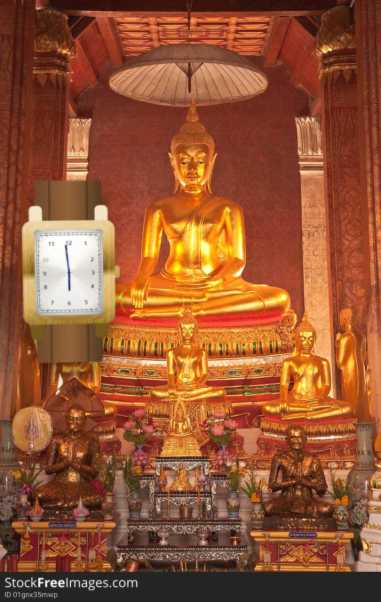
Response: 5:59
